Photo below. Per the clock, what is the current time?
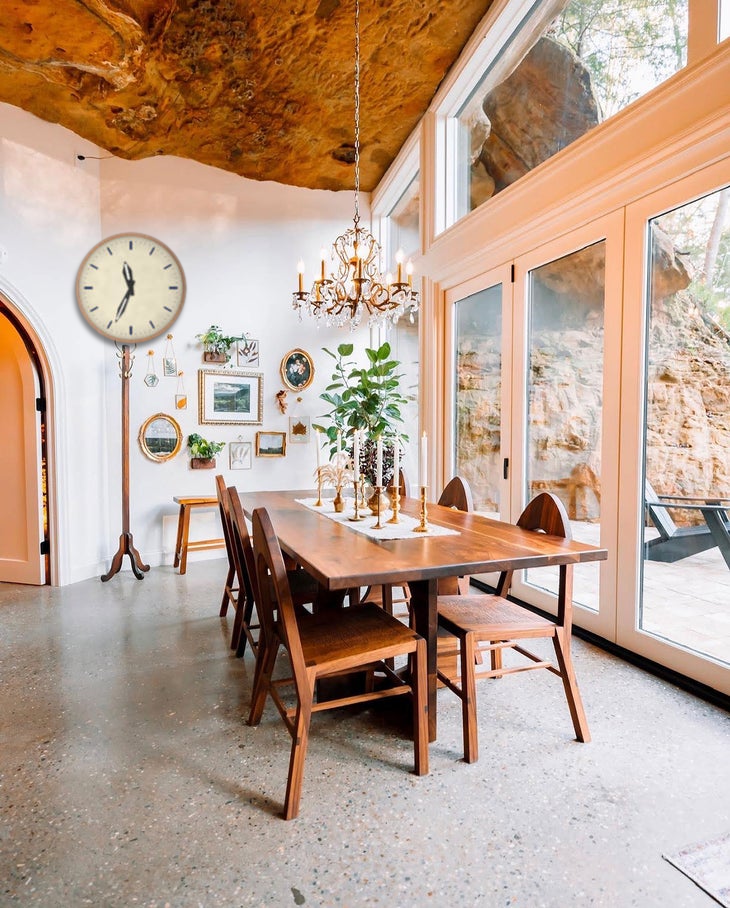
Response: 11:34
